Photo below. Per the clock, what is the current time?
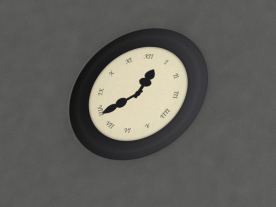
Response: 12:39
